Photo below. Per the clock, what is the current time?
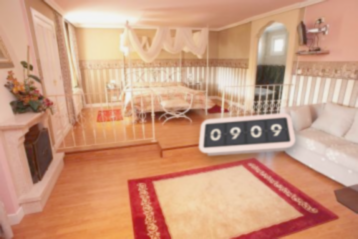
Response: 9:09
